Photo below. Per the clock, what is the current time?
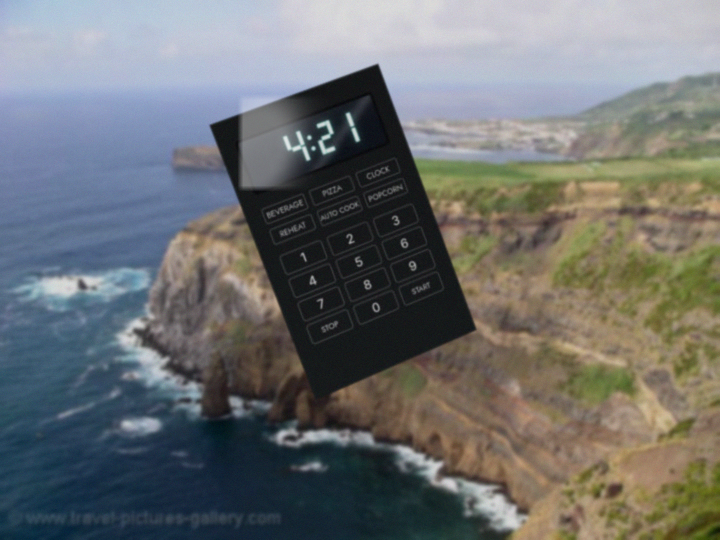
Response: 4:21
